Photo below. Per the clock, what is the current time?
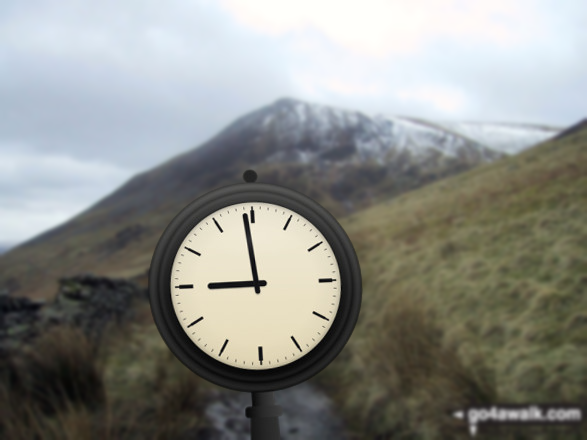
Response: 8:59
